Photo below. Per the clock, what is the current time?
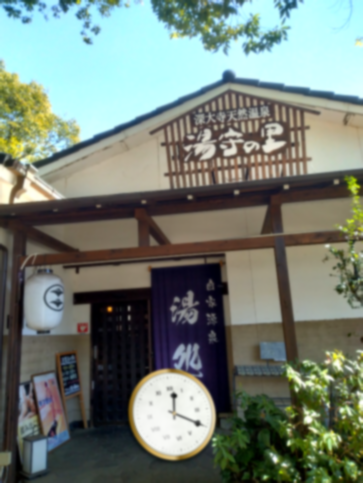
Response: 12:20
